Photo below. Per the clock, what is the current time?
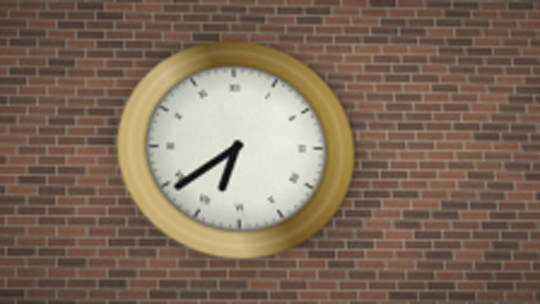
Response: 6:39
